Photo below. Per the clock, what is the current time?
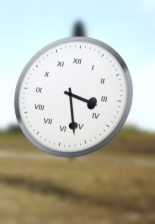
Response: 3:27
